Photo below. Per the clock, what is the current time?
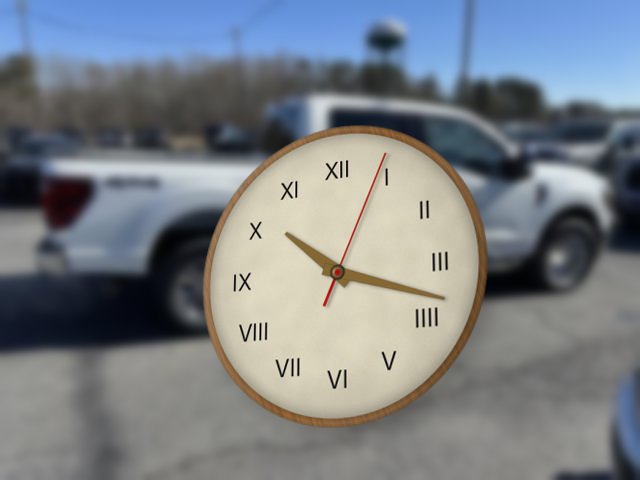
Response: 10:18:04
